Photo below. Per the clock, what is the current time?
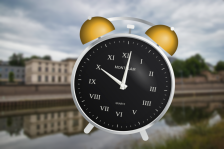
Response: 10:01
